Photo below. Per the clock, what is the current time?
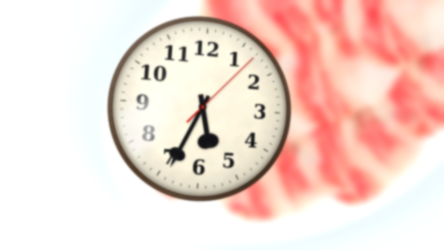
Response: 5:34:07
